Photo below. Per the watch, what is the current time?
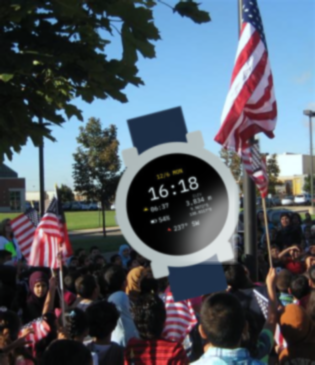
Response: 16:18
